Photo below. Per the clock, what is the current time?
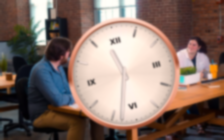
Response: 11:33
